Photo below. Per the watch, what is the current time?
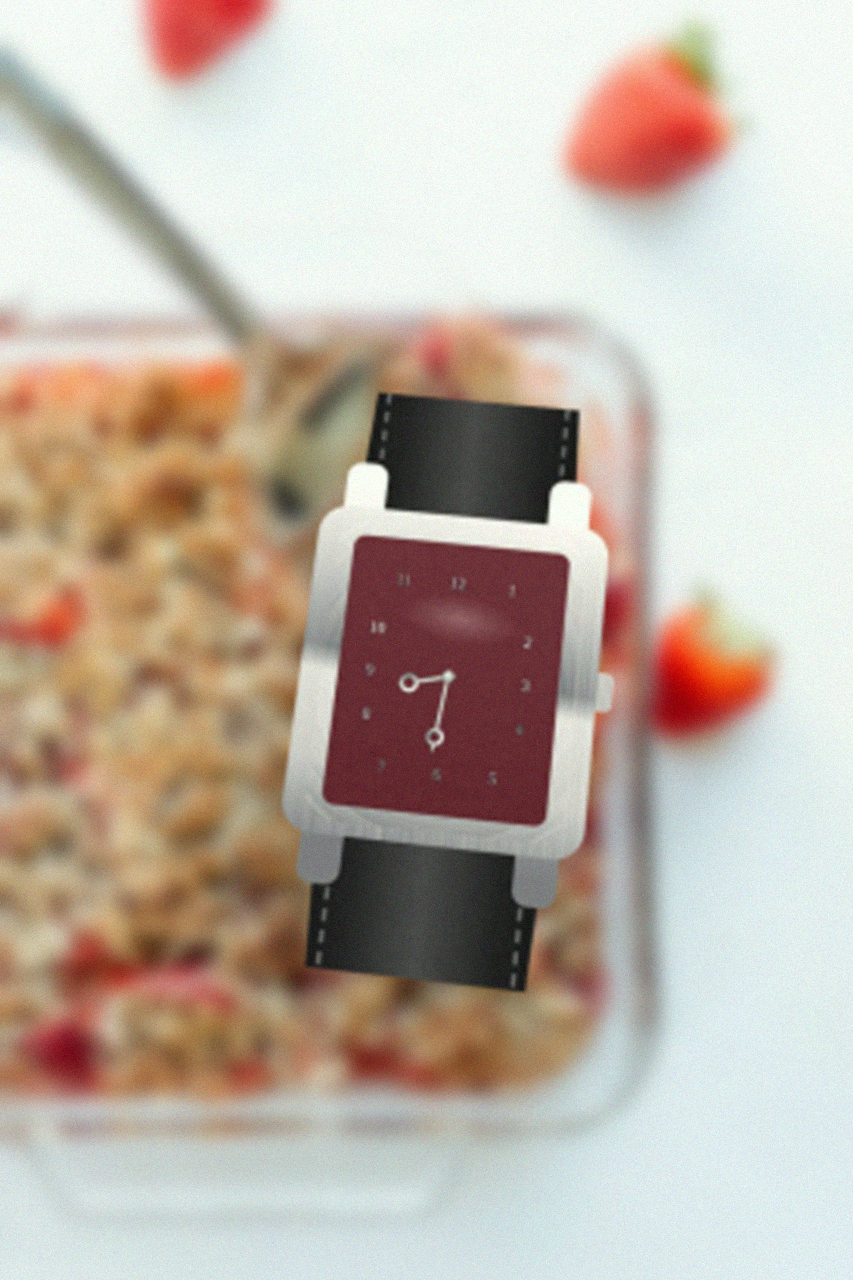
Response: 8:31
